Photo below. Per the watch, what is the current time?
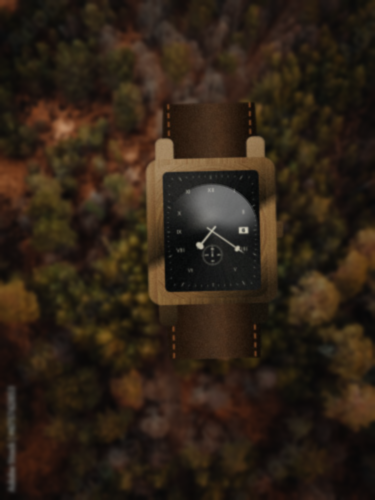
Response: 7:21
